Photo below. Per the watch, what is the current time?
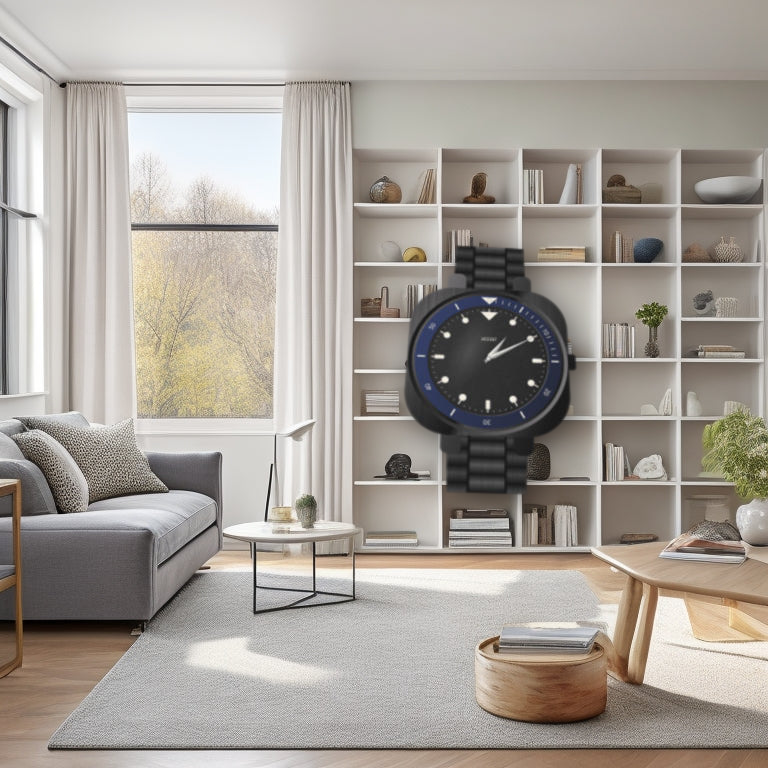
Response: 1:10
